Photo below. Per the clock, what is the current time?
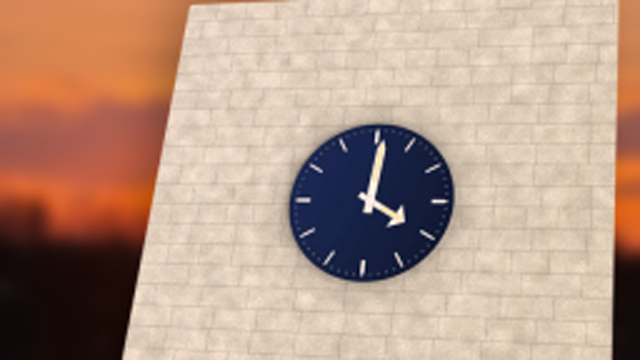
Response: 4:01
